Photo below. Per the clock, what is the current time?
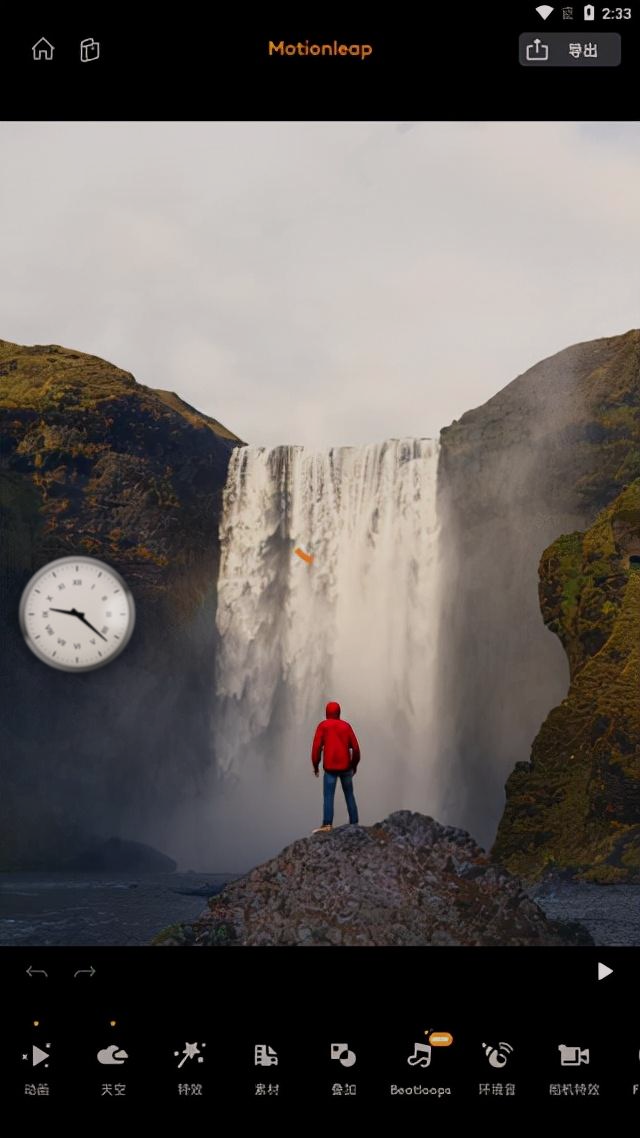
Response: 9:22
